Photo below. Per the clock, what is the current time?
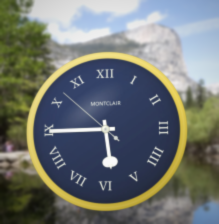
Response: 5:44:52
